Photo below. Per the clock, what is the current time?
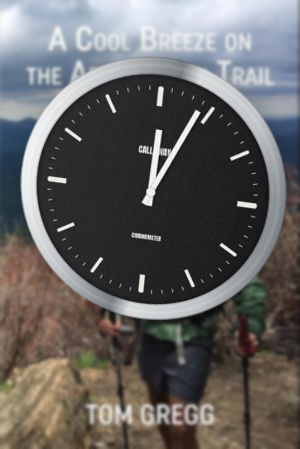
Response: 12:04
